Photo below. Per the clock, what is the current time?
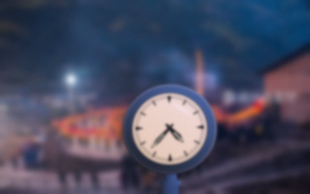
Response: 4:37
